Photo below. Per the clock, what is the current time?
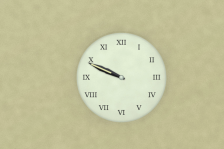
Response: 9:49
